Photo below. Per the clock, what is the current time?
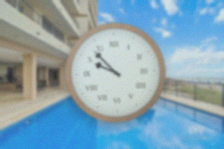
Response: 9:53
